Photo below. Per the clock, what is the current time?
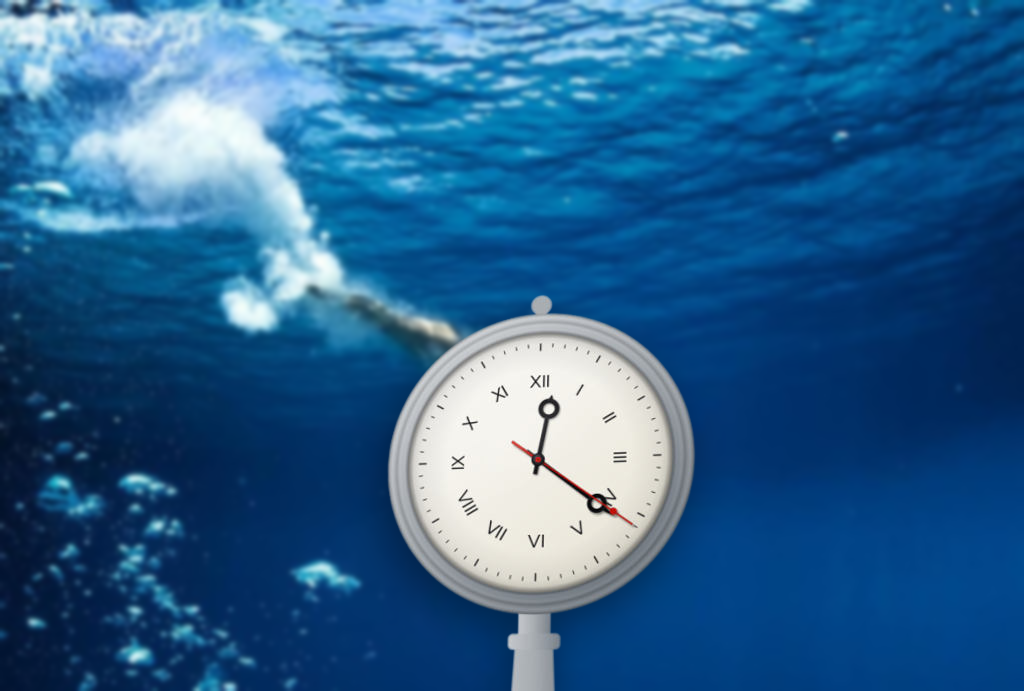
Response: 12:21:21
